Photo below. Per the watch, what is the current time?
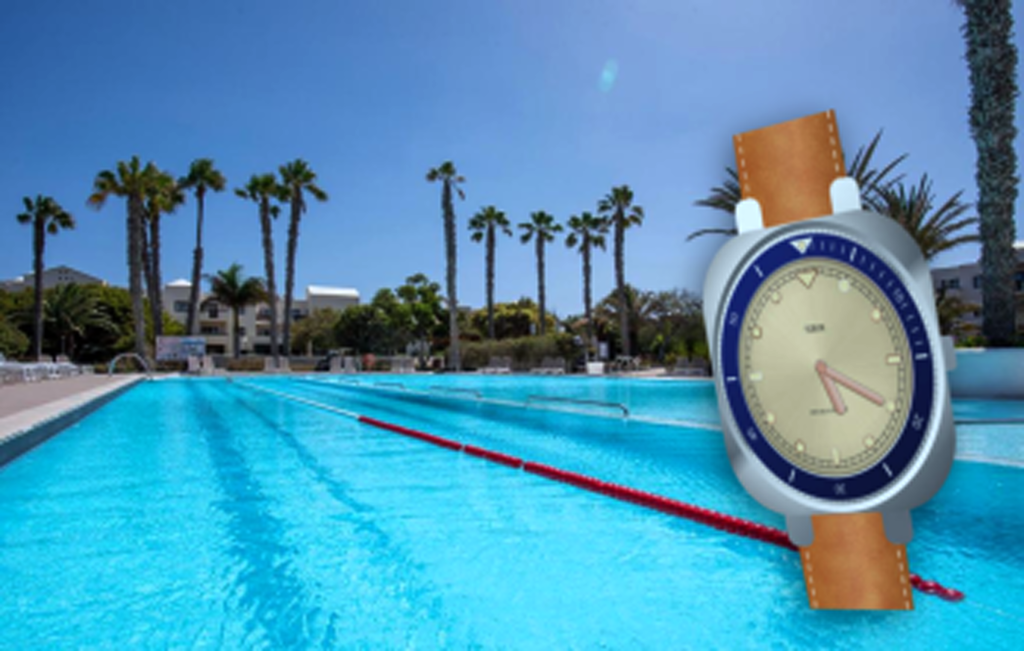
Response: 5:20
